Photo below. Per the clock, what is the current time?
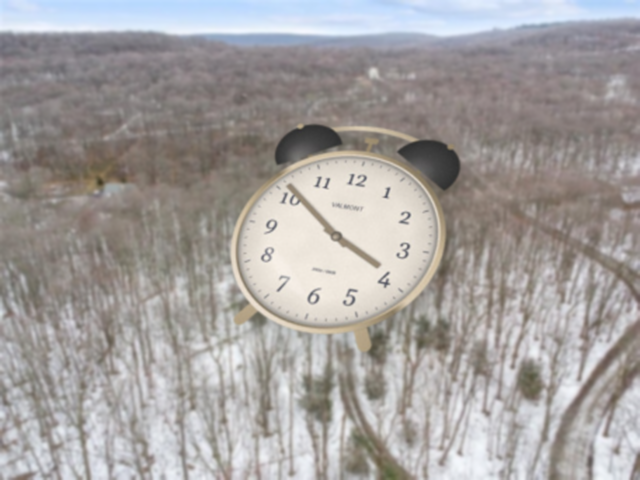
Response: 3:51
